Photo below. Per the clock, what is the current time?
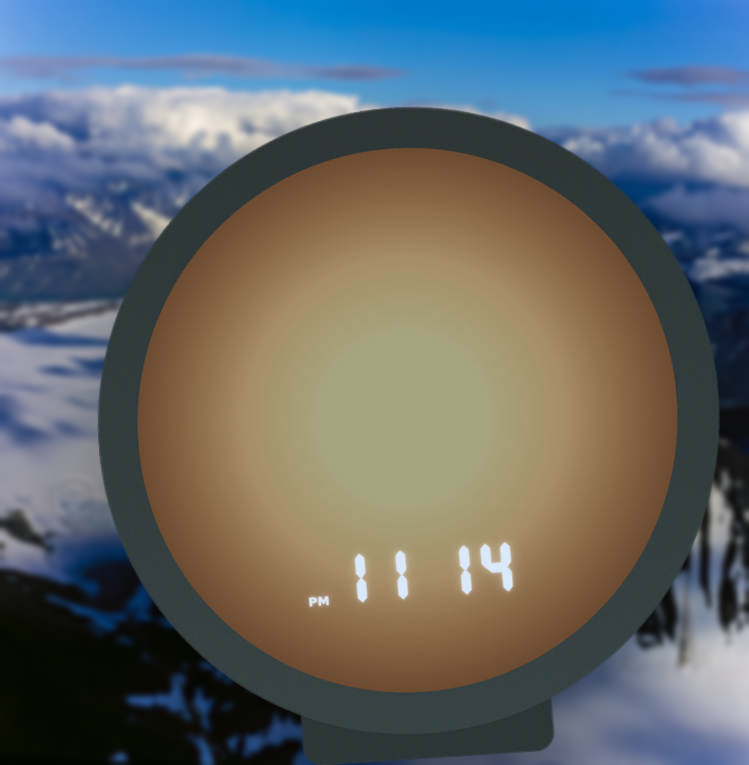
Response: 11:14
